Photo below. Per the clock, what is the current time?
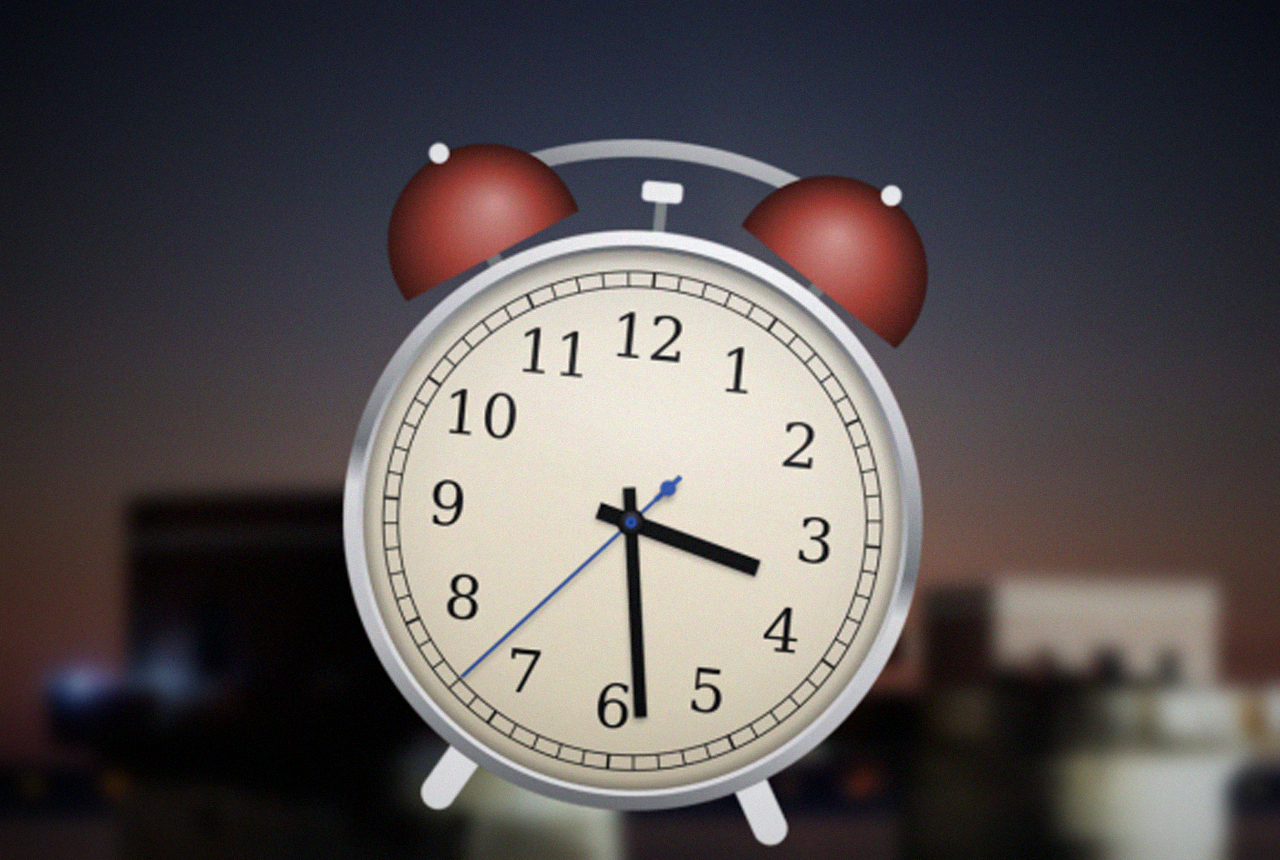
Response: 3:28:37
